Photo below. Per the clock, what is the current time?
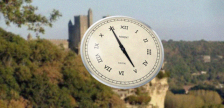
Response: 4:55
